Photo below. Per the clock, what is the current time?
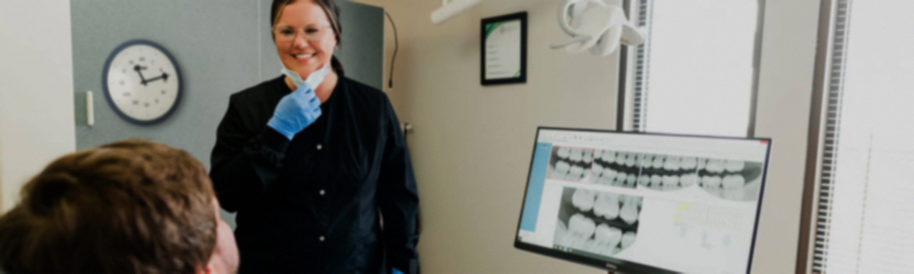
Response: 11:13
